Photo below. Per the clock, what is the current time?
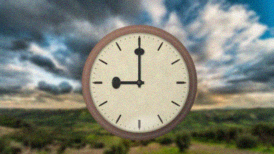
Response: 9:00
